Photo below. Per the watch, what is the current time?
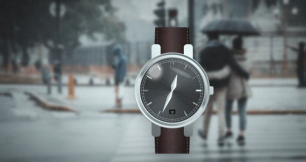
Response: 12:34
